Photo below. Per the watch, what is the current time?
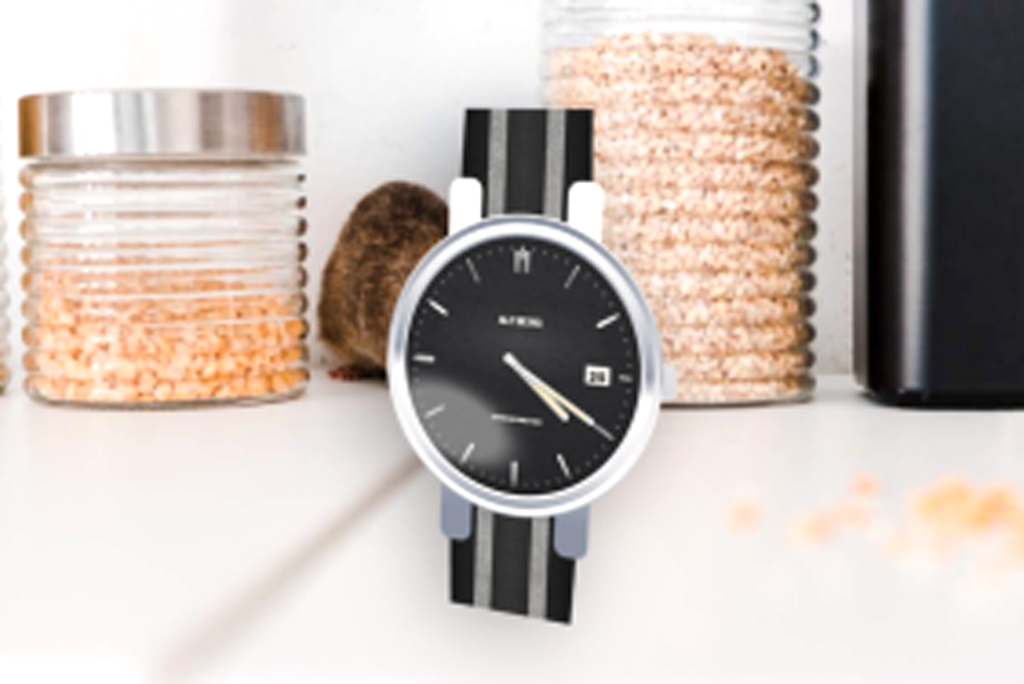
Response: 4:20
